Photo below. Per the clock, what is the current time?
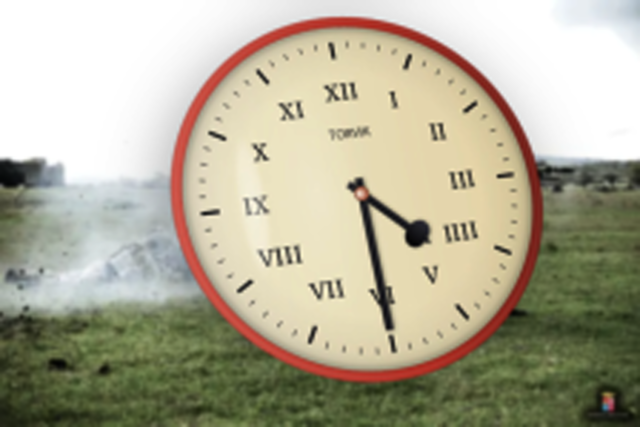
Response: 4:30
